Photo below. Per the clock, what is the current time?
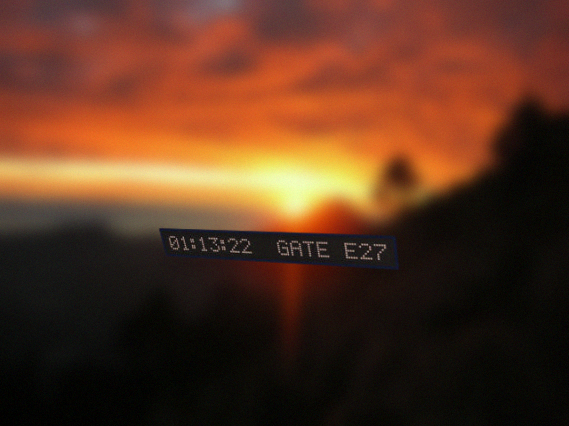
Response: 1:13:22
